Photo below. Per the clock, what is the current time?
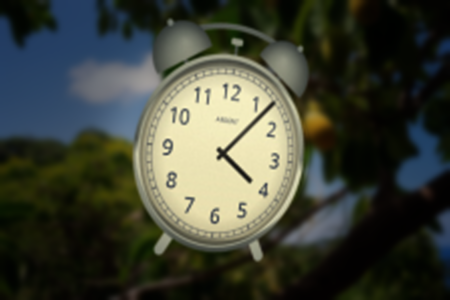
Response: 4:07
